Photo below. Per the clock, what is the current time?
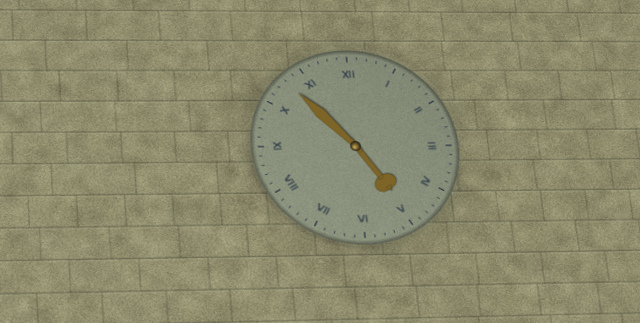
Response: 4:53
